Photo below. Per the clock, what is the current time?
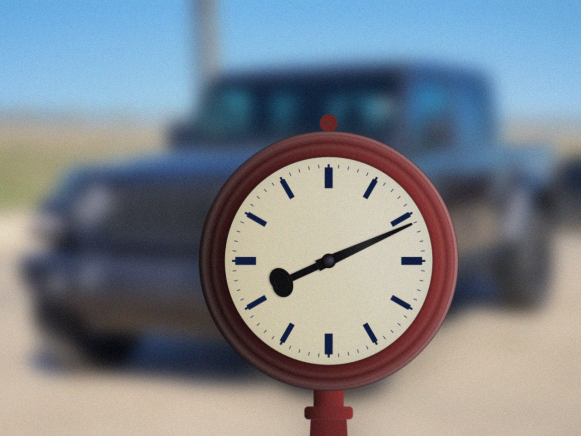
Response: 8:11
